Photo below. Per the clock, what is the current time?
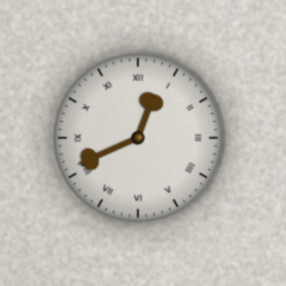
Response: 12:41
